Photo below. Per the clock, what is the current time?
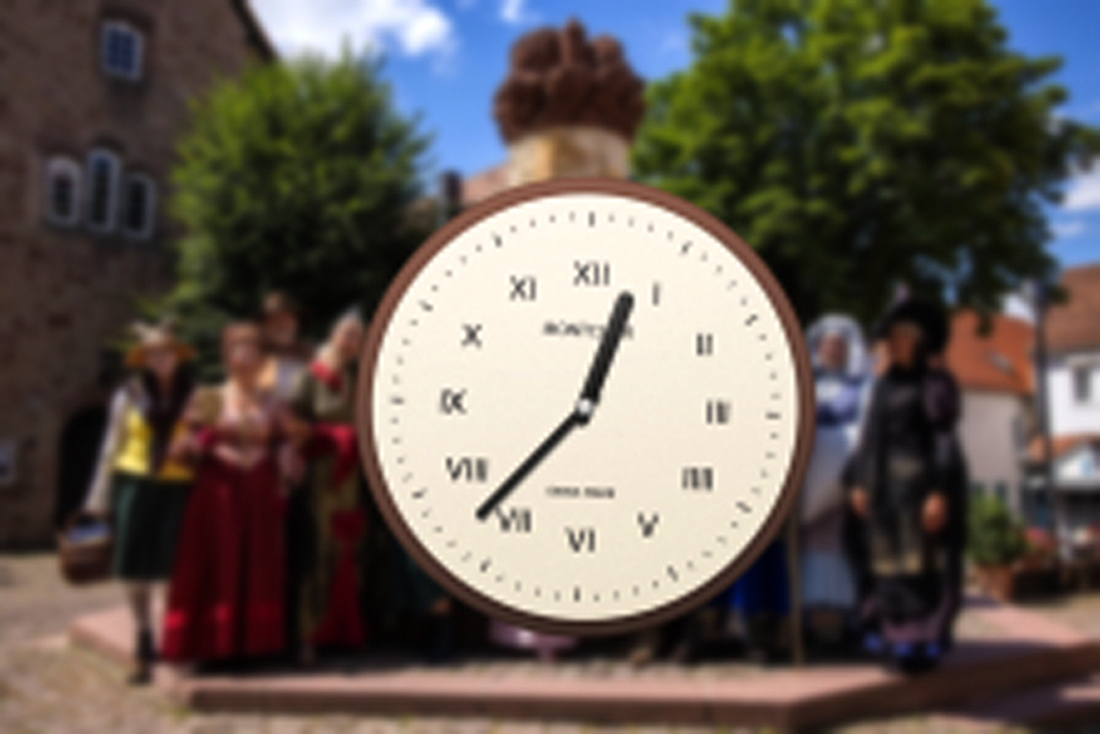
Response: 12:37
